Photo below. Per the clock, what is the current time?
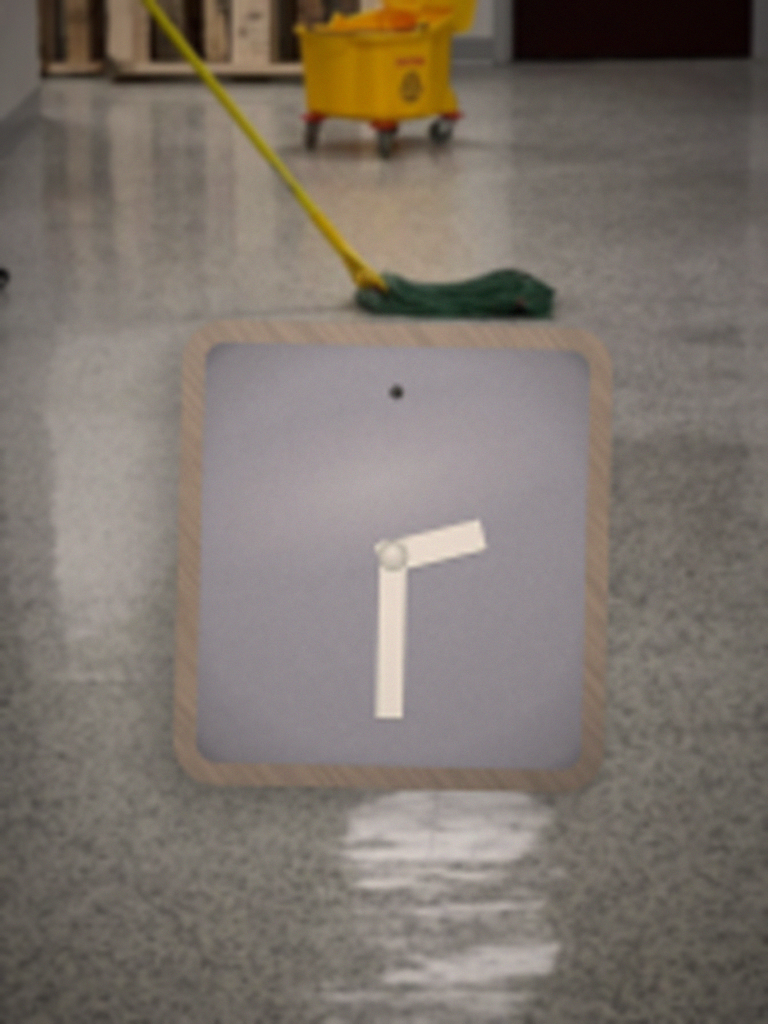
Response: 2:30
